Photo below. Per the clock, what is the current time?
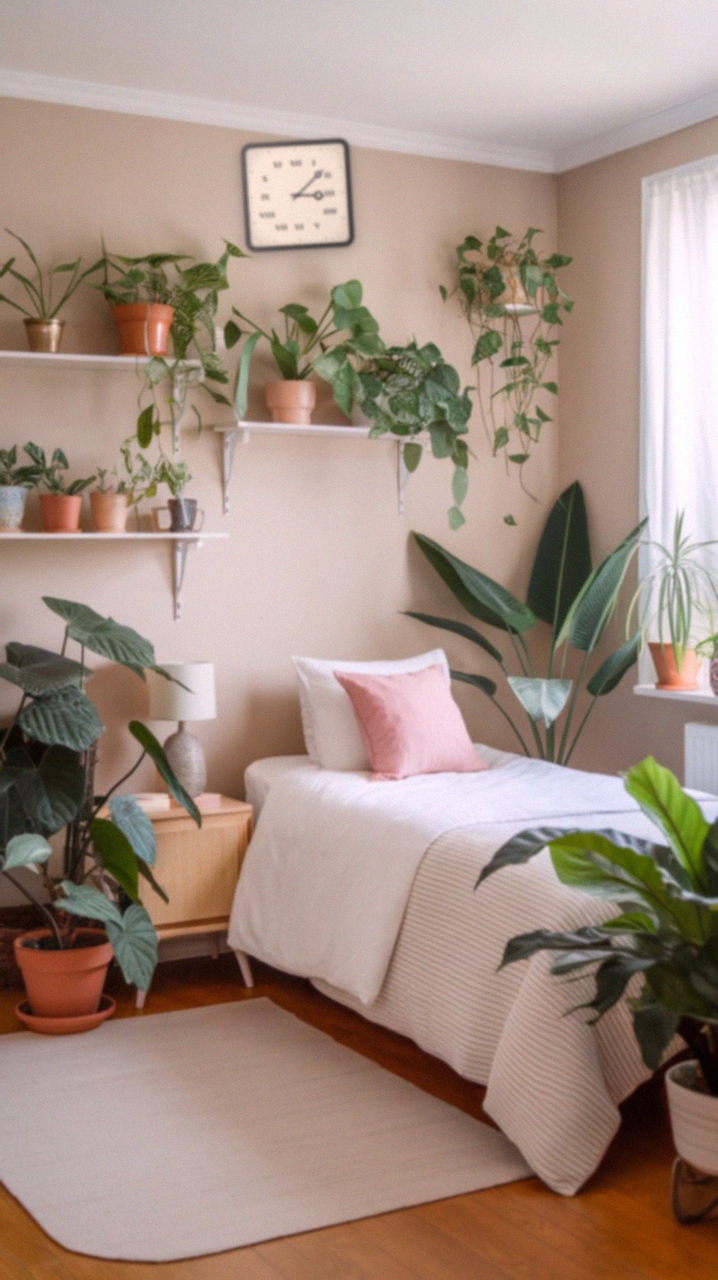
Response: 3:08
